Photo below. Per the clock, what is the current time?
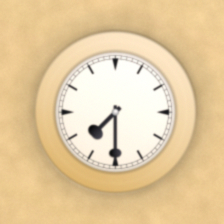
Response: 7:30
